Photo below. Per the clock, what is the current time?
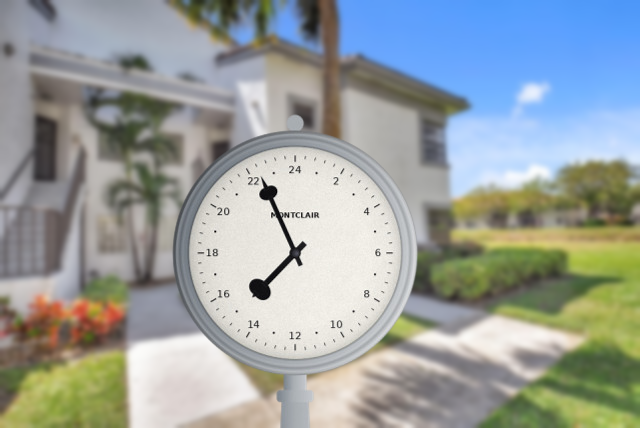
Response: 14:56
